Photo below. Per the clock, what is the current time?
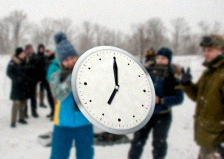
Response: 7:00
